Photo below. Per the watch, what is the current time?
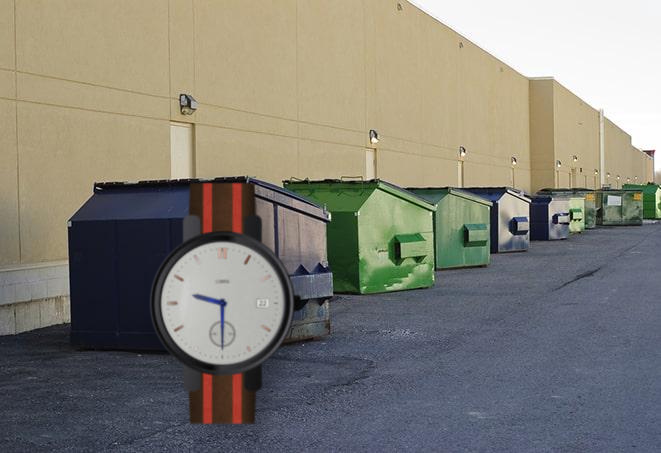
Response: 9:30
